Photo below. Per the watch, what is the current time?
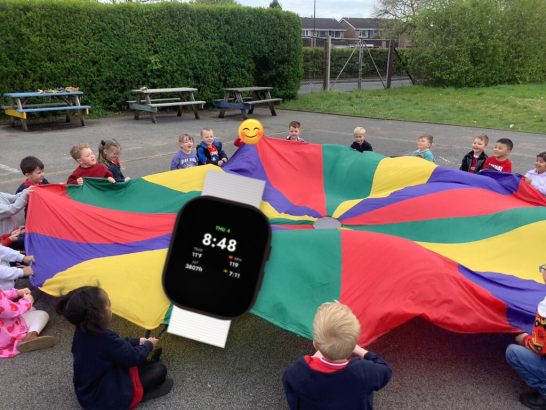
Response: 8:48
